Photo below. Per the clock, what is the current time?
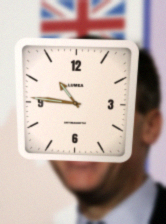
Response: 10:46
